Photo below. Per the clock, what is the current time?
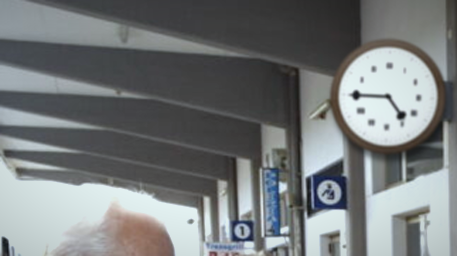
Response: 4:45
